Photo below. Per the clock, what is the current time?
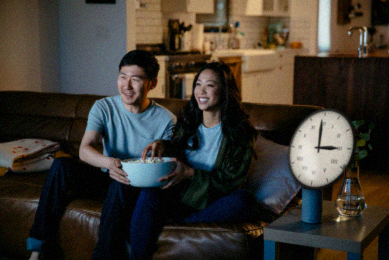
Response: 2:59
